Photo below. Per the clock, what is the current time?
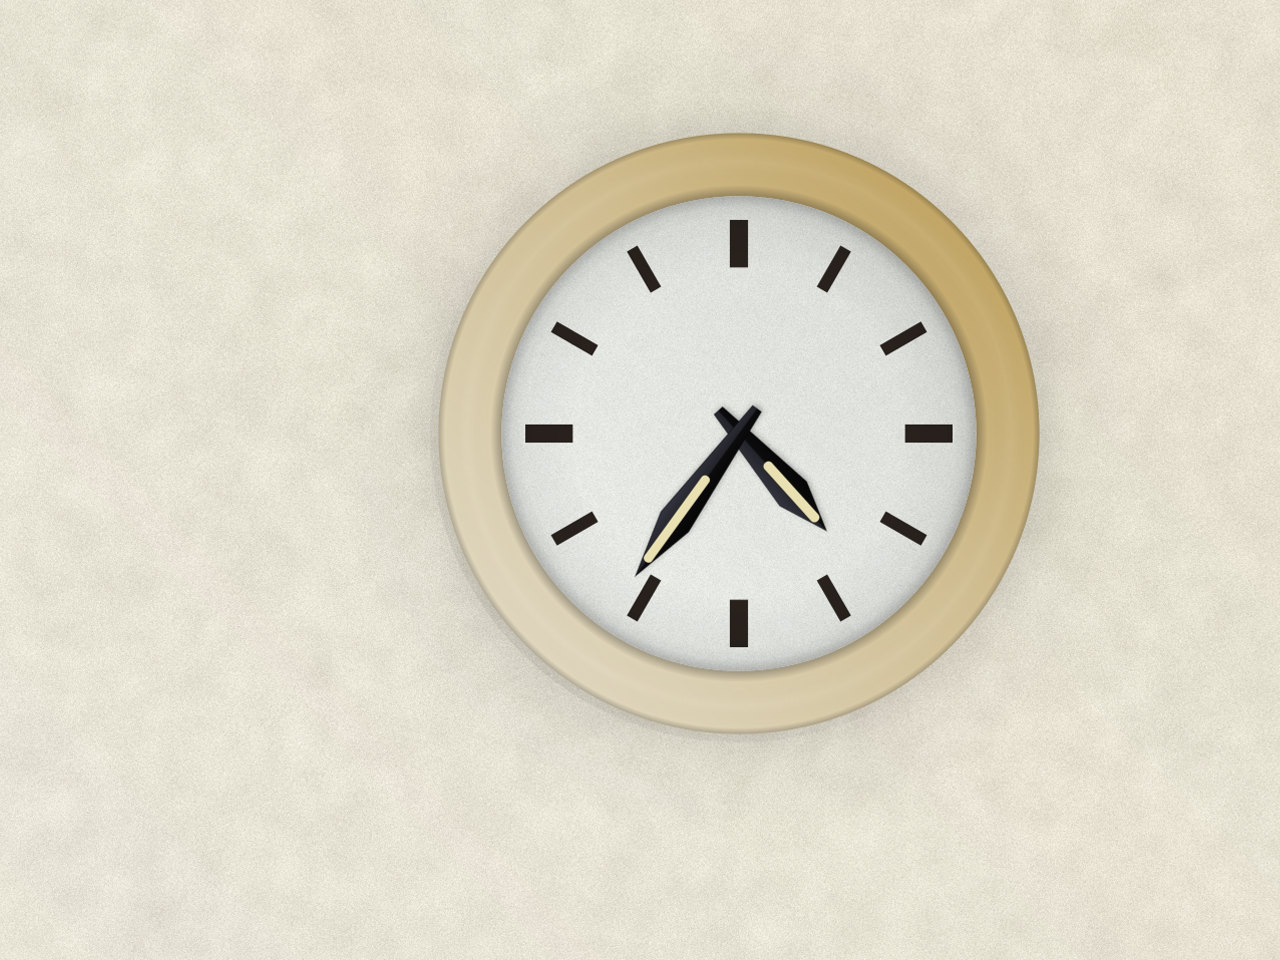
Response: 4:36
